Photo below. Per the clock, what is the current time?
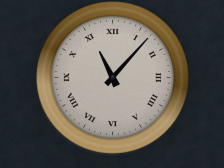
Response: 11:07
